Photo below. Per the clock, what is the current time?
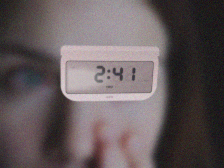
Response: 2:41
